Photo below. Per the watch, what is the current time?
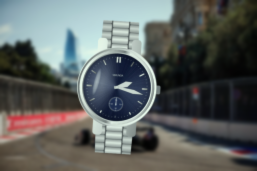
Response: 2:17
